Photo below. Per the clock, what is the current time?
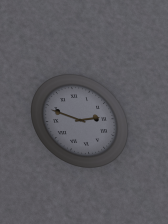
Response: 2:49
